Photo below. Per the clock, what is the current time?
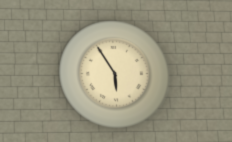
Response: 5:55
